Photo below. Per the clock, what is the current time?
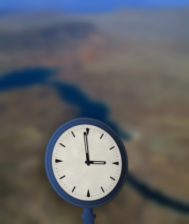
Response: 2:59
